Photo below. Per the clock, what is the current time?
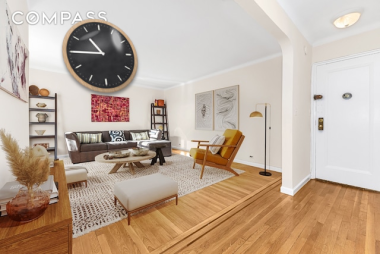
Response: 10:45
